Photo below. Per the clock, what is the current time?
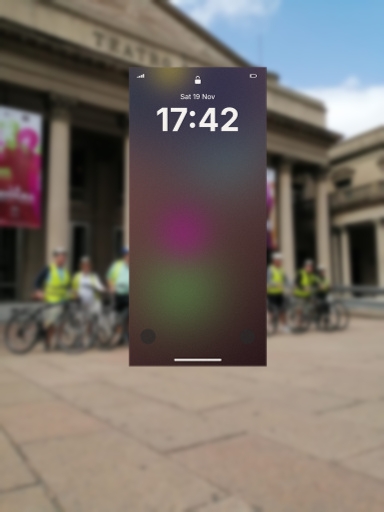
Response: 17:42
